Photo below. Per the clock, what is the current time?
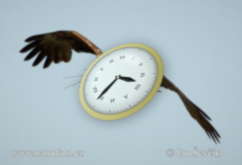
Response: 3:36
